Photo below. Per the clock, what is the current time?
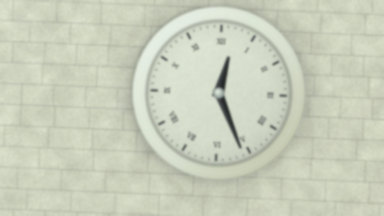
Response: 12:26
